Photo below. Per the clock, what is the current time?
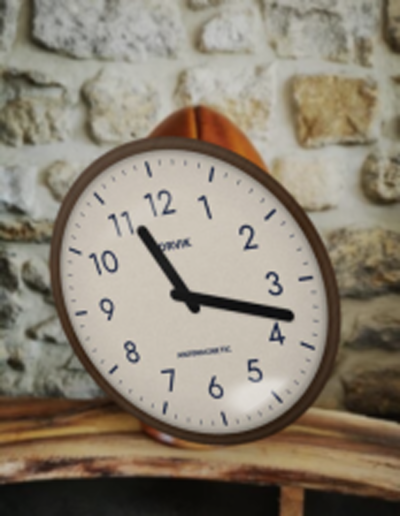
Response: 11:18
